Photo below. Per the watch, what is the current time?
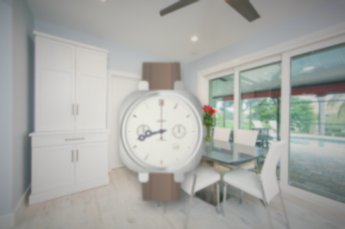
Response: 8:42
